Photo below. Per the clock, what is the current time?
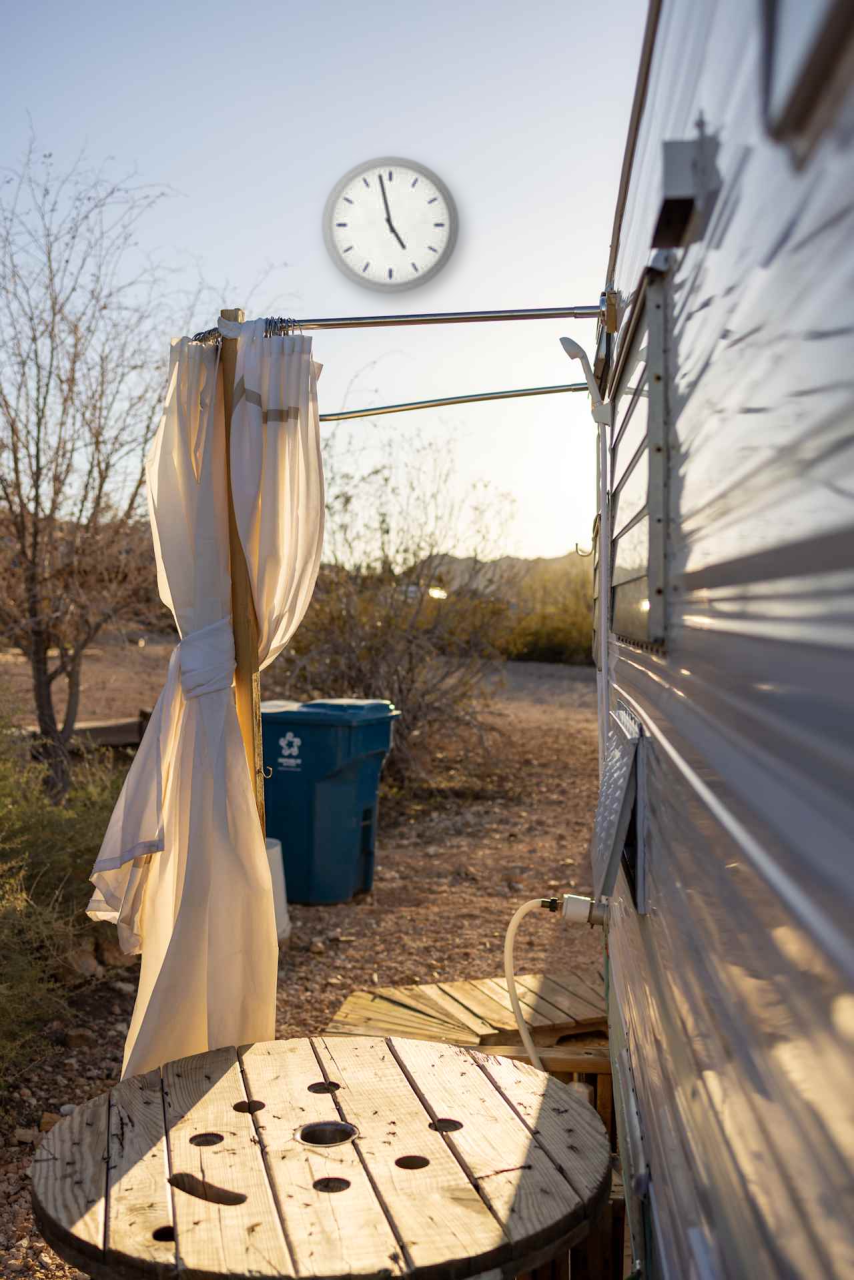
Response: 4:58
